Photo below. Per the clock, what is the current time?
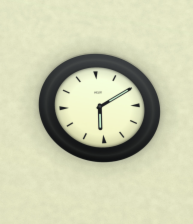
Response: 6:10
